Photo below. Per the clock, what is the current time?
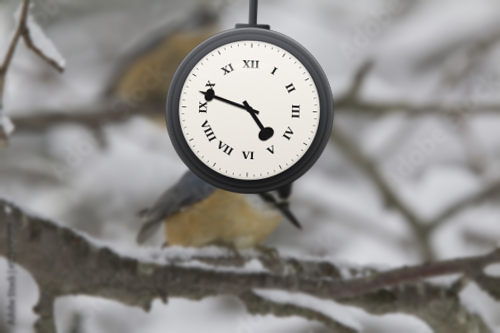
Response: 4:48
